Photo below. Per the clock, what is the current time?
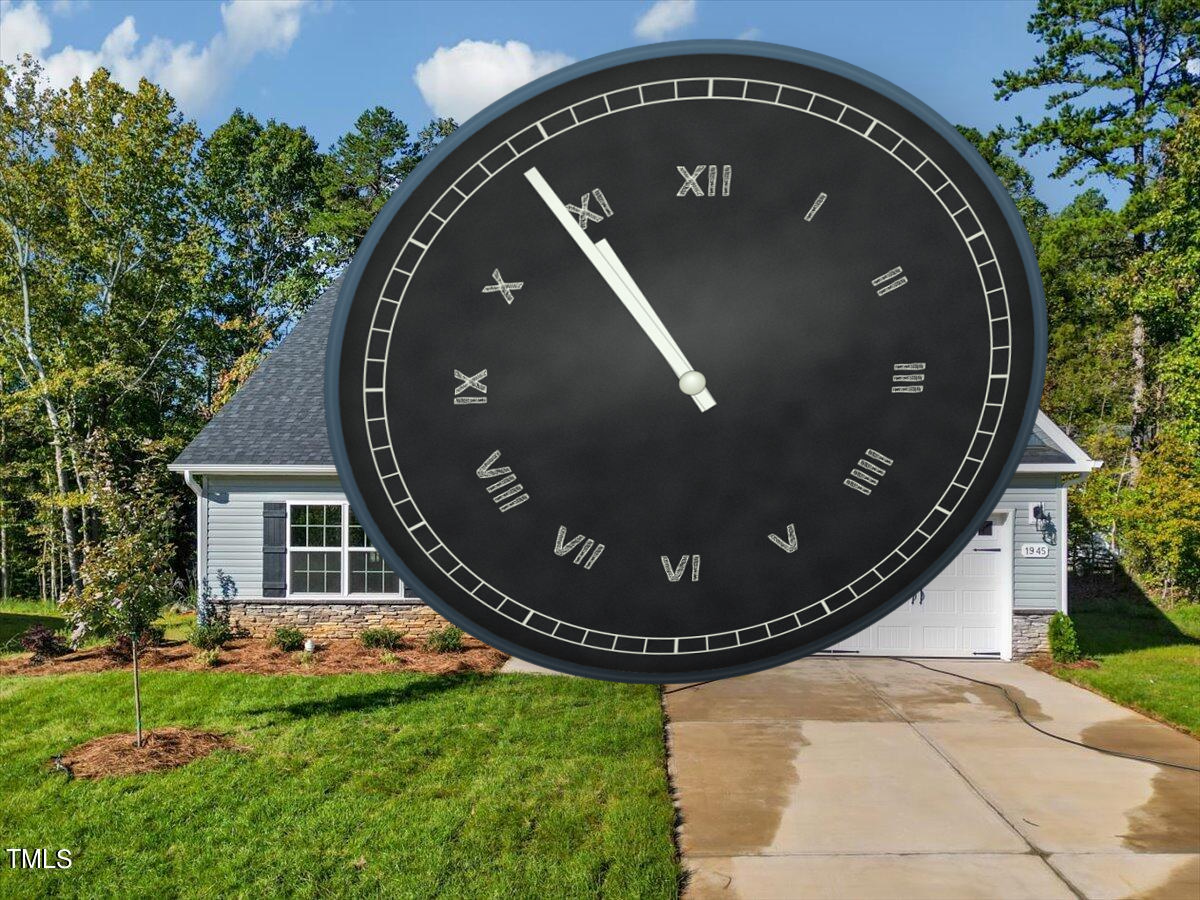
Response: 10:54
